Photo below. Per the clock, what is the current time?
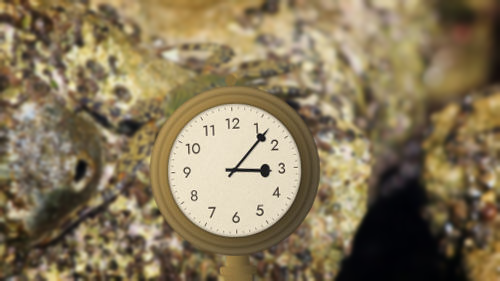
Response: 3:07
